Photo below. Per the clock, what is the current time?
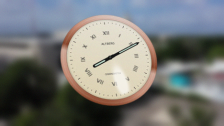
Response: 8:11
